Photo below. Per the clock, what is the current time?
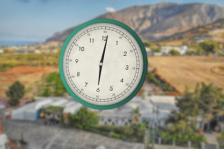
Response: 6:01
